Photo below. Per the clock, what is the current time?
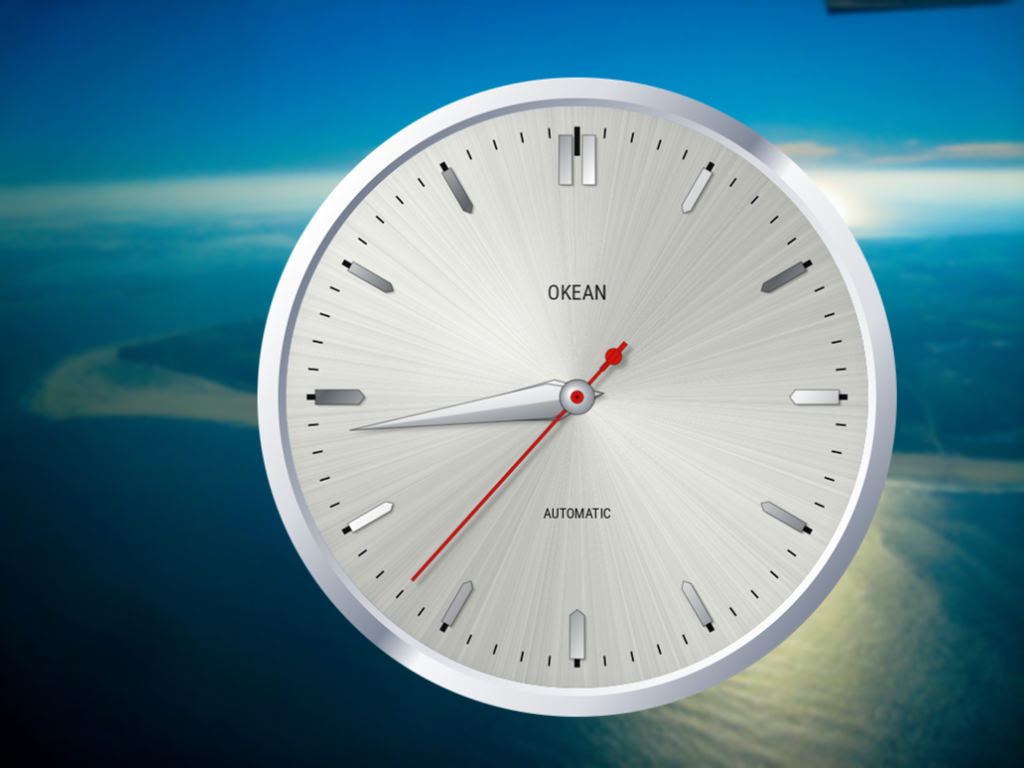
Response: 8:43:37
